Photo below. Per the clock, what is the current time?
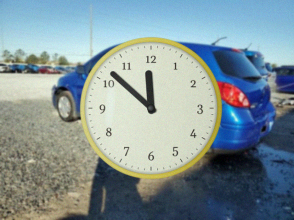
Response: 11:52
